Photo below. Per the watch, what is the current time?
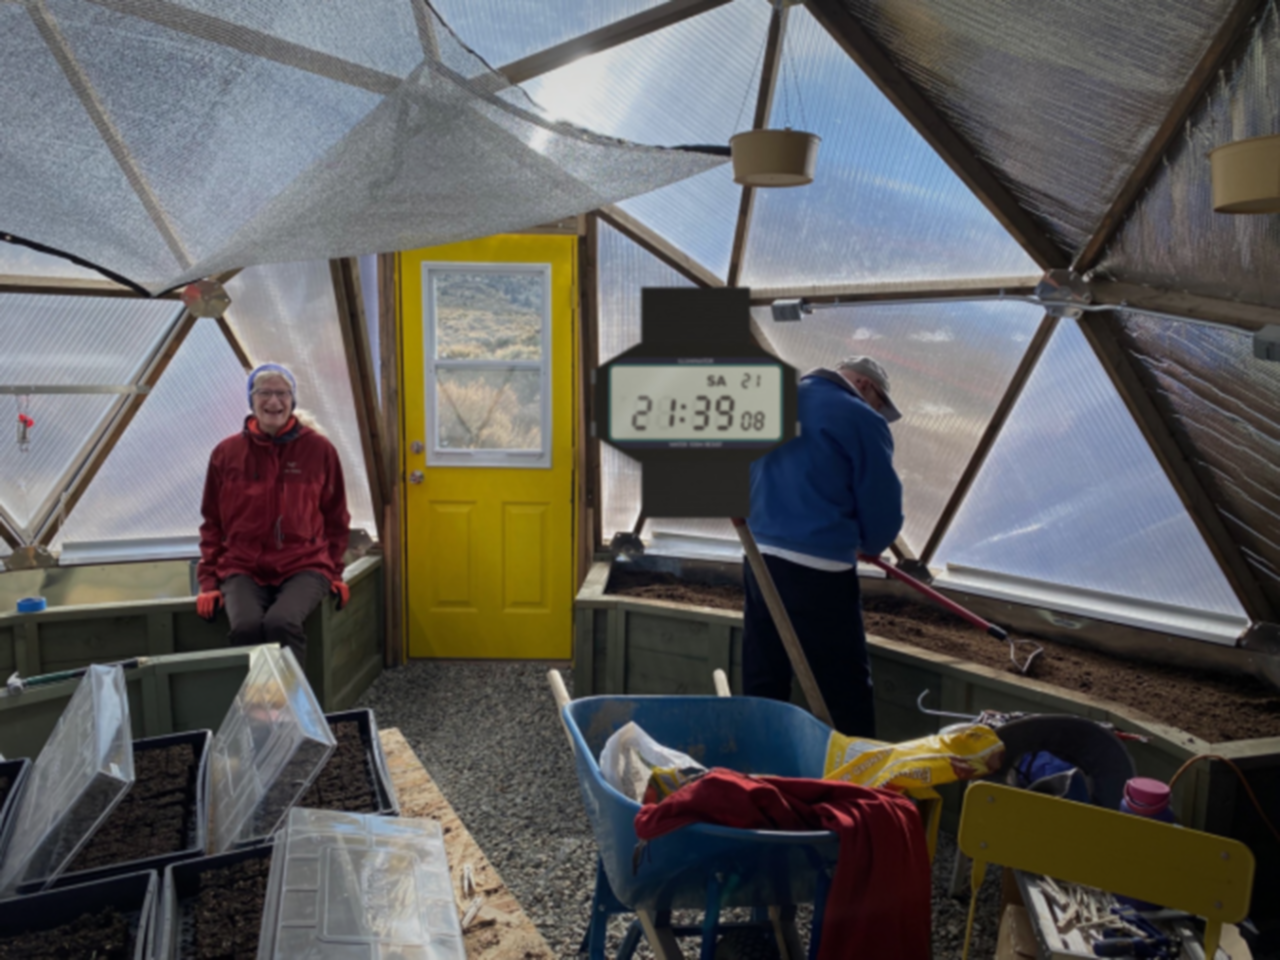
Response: 21:39:08
